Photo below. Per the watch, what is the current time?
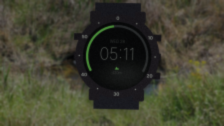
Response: 5:11
